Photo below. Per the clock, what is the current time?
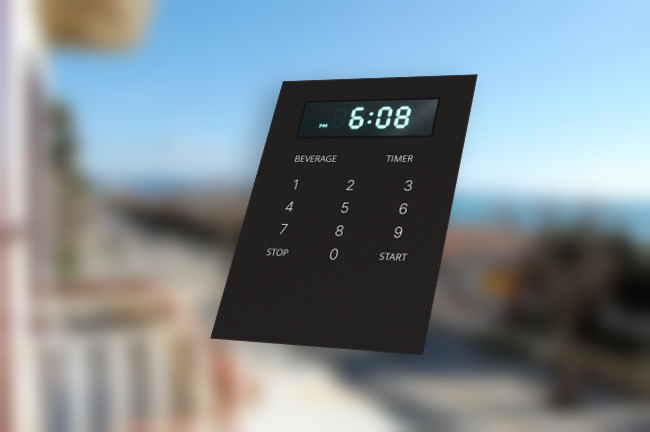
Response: 6:08
